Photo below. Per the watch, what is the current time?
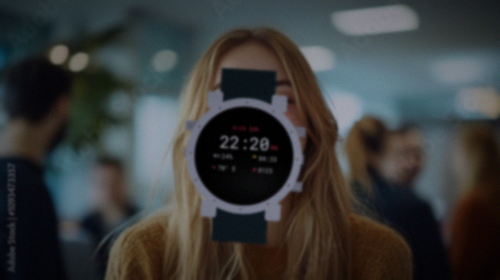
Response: 22:20
